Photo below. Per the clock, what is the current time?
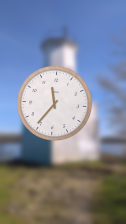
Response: 11:36
